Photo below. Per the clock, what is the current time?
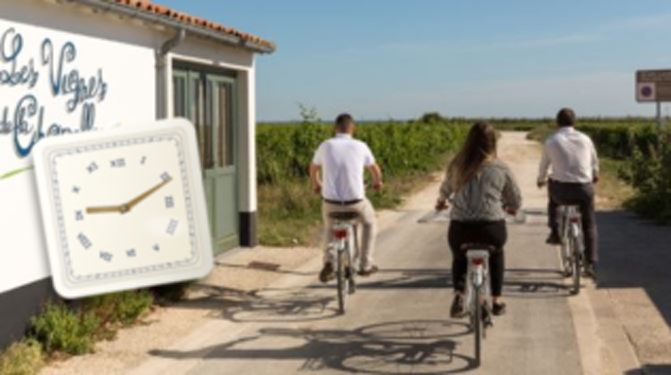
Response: 9:11
